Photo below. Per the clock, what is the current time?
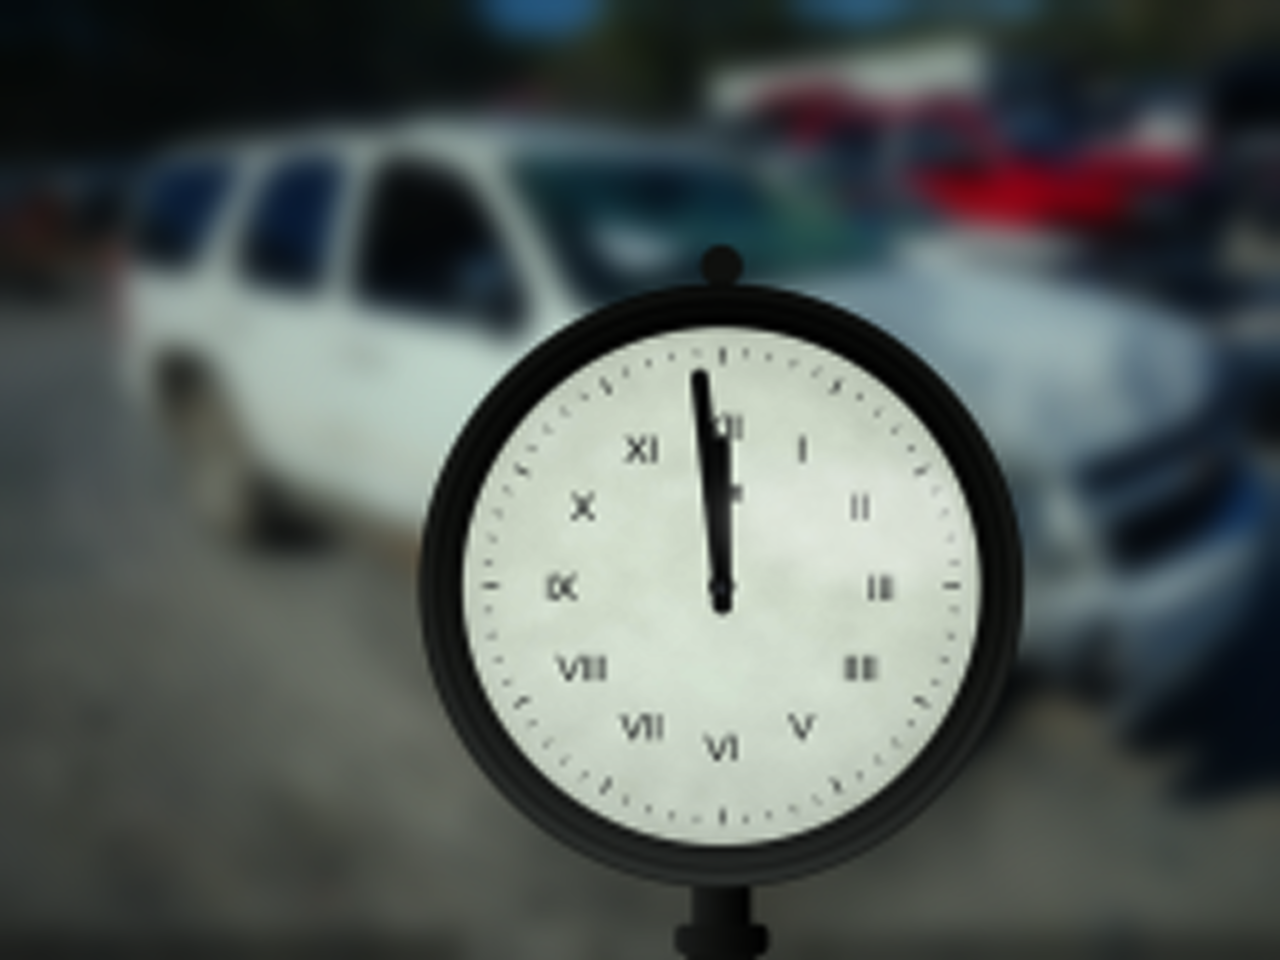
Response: 11:59
